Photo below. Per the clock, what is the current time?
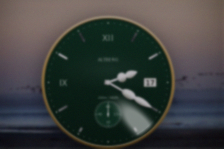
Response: 2:20
